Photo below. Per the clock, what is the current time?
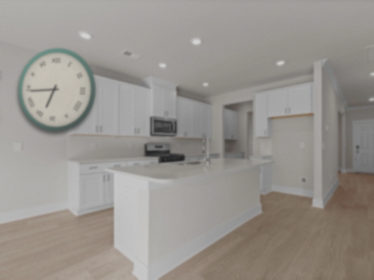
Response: 6:44
